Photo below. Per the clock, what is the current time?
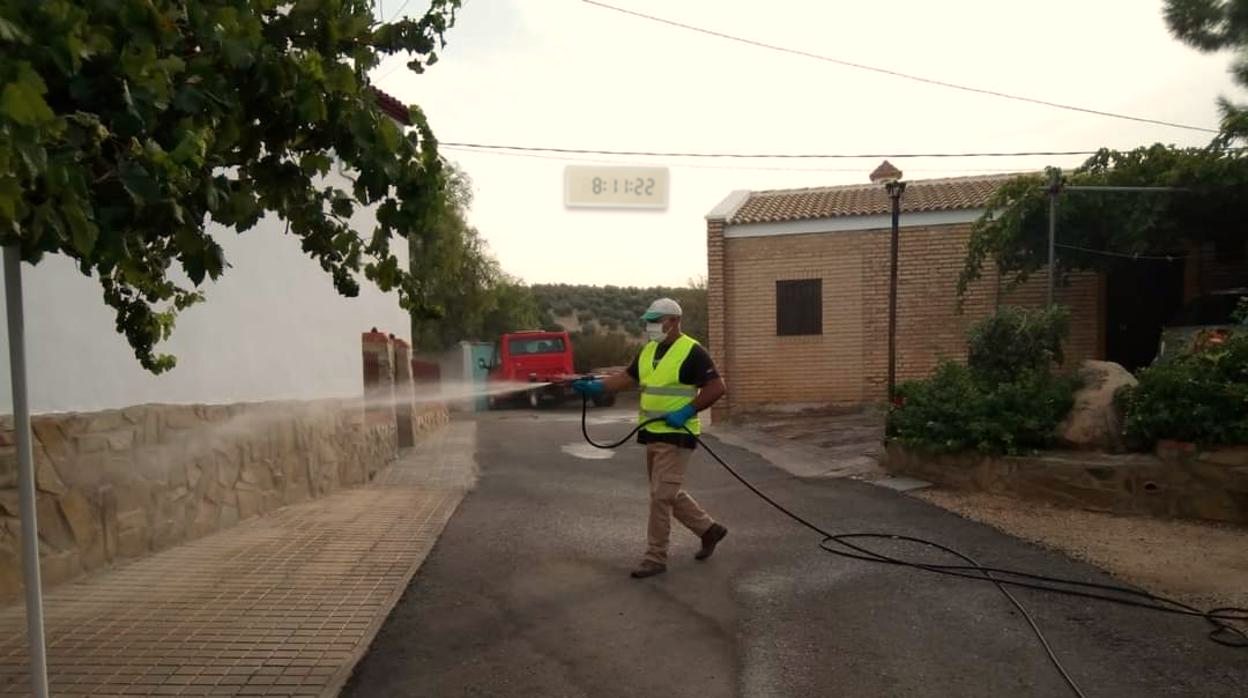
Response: 8:11:22
